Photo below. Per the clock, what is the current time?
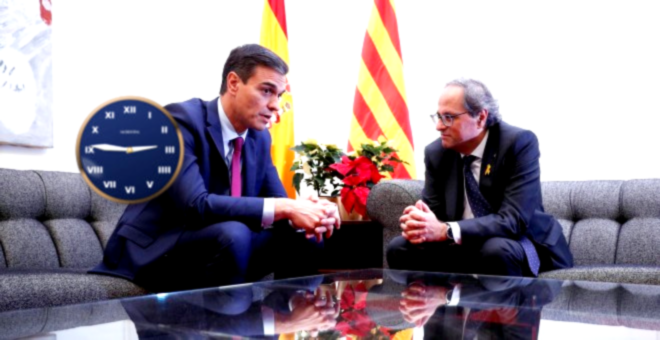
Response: 2:46
